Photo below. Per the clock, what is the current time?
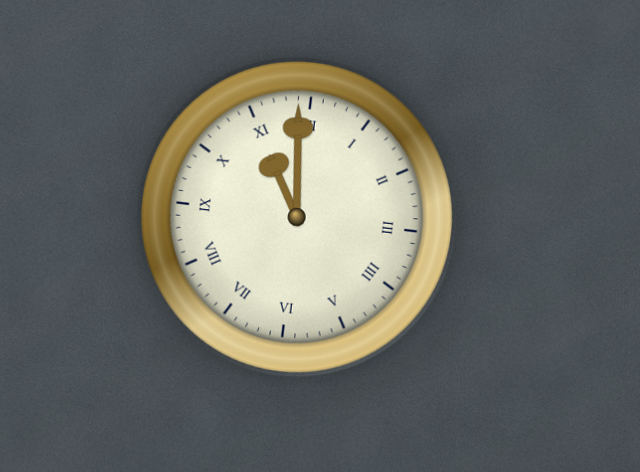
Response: 10:59
